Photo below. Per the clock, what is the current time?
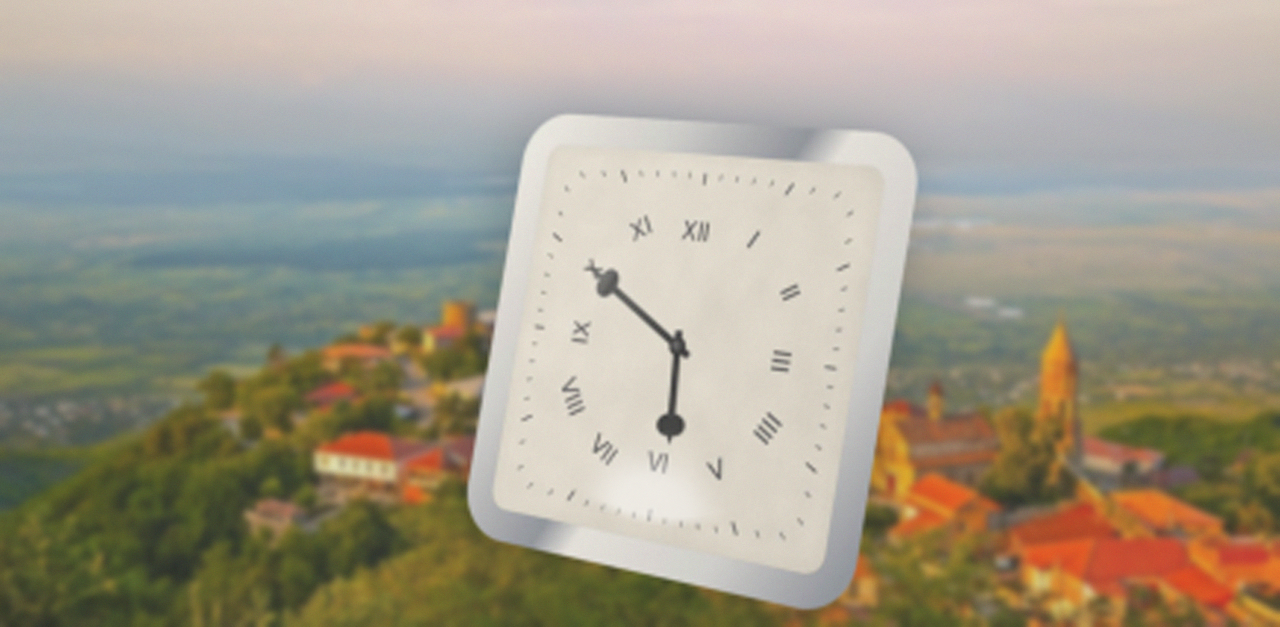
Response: 5:50
